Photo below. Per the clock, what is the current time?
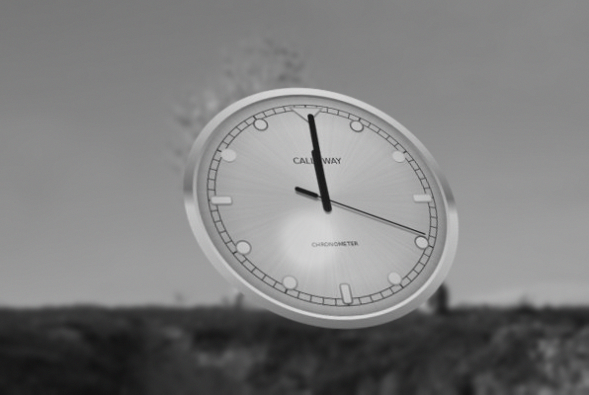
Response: 12:00:19
